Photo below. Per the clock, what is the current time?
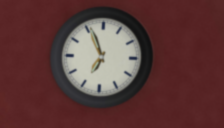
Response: 6:56
